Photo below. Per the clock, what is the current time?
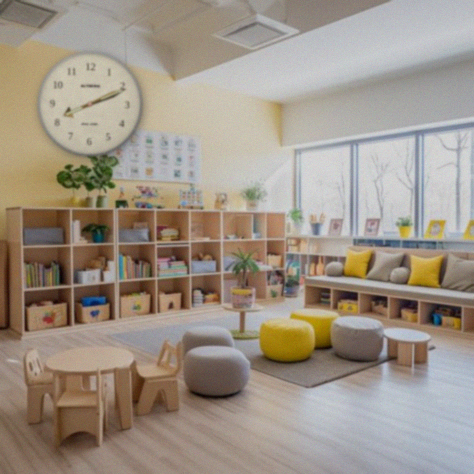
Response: 8:11
